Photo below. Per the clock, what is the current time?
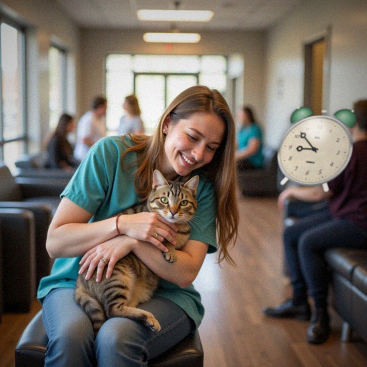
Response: 8:52
